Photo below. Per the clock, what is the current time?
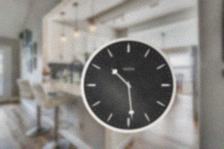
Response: 10:29
